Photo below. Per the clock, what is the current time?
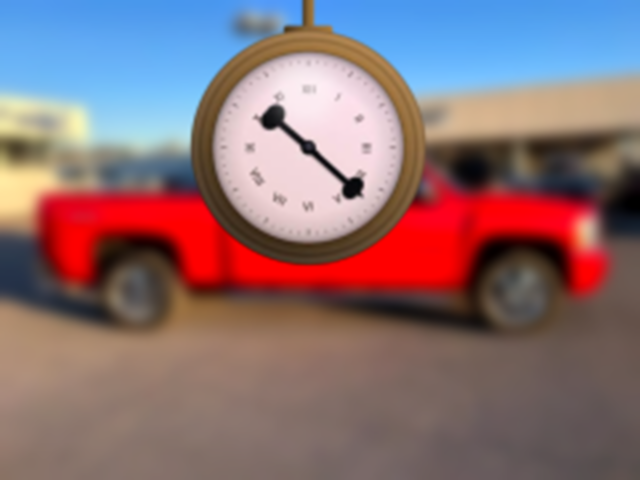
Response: 10:22
